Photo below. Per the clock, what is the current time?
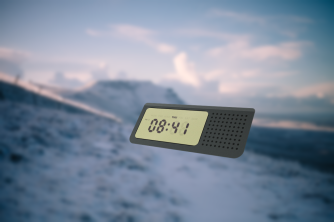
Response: 8:41
